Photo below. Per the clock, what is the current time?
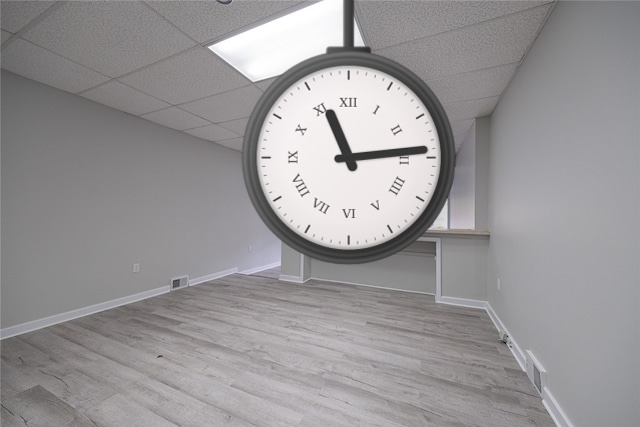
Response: 11:14
